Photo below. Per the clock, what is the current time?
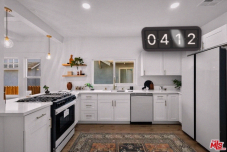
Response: 4:12
